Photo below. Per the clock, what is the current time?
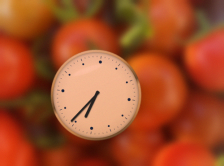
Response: 6:36
